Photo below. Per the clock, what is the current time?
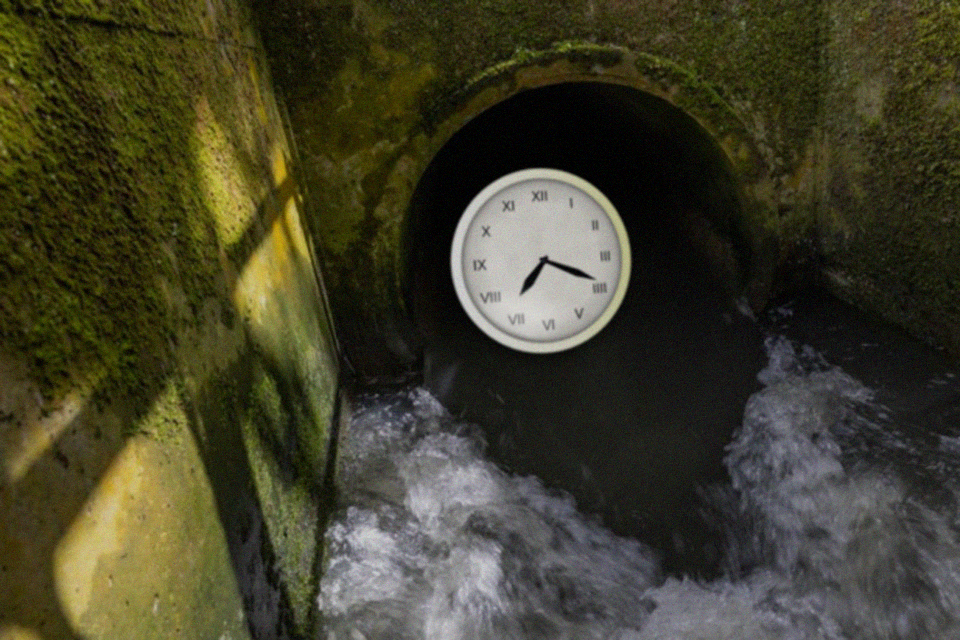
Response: 7:19
